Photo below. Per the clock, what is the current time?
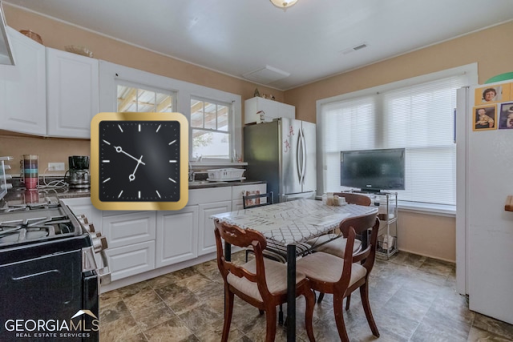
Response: 6:50
